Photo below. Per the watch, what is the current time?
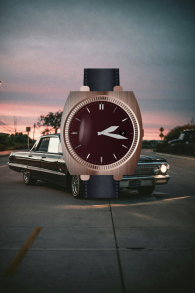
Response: 2:17
